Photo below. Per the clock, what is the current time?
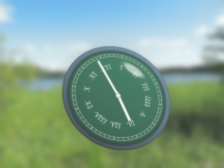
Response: 5:59
